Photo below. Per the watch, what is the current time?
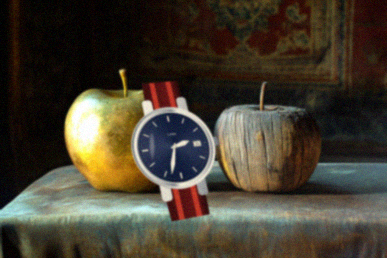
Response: 2:33
